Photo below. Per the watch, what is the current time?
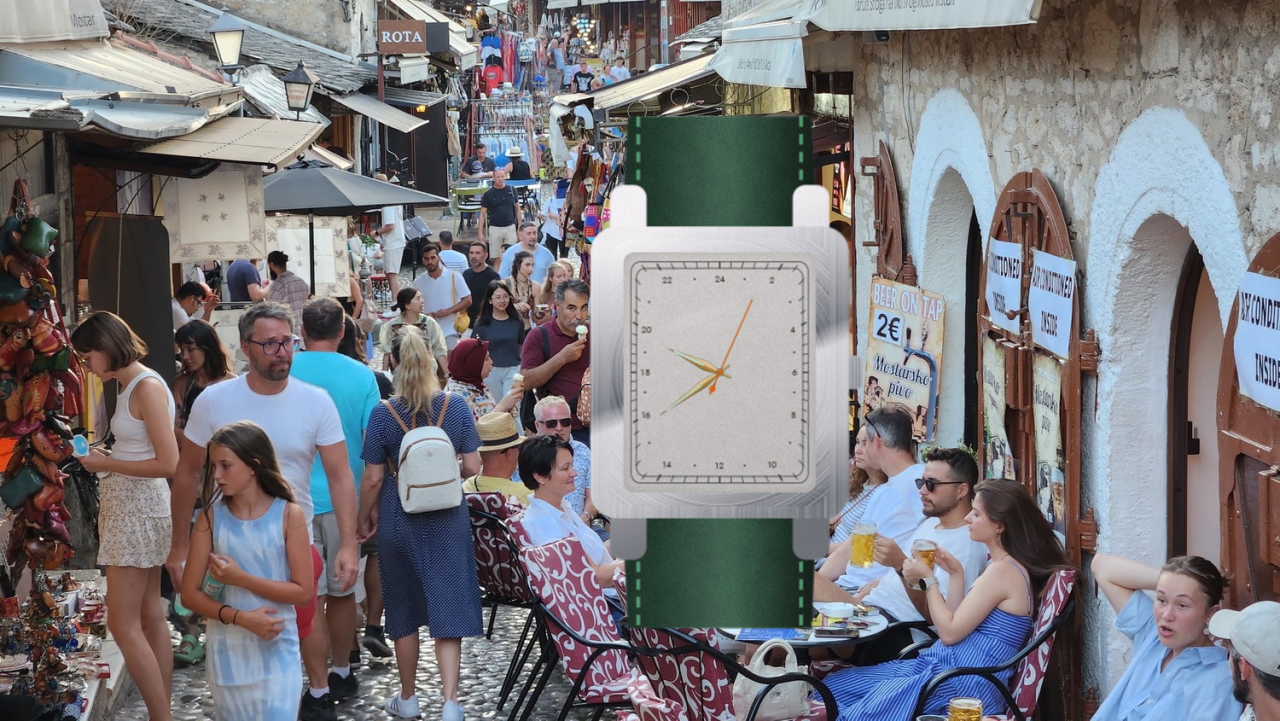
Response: 19:39:04
